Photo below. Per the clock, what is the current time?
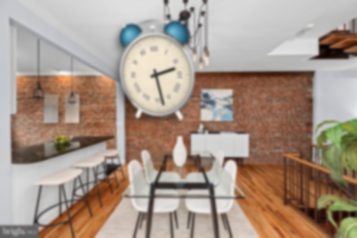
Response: 2:28
